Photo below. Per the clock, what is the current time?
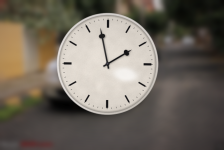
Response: 1:58
